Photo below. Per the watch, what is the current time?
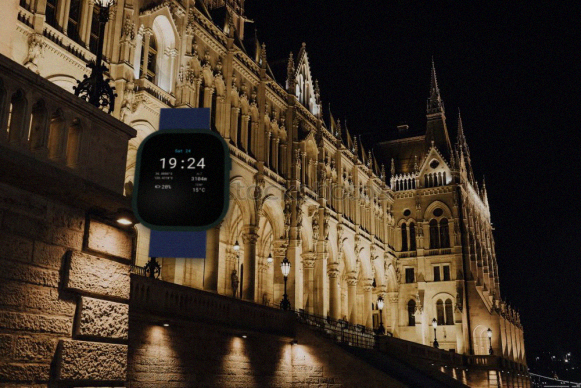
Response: 19:24
